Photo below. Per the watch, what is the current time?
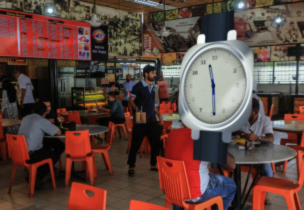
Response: 11:29
